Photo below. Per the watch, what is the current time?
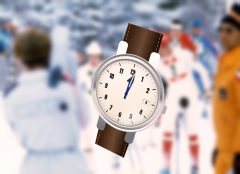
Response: 12:01
